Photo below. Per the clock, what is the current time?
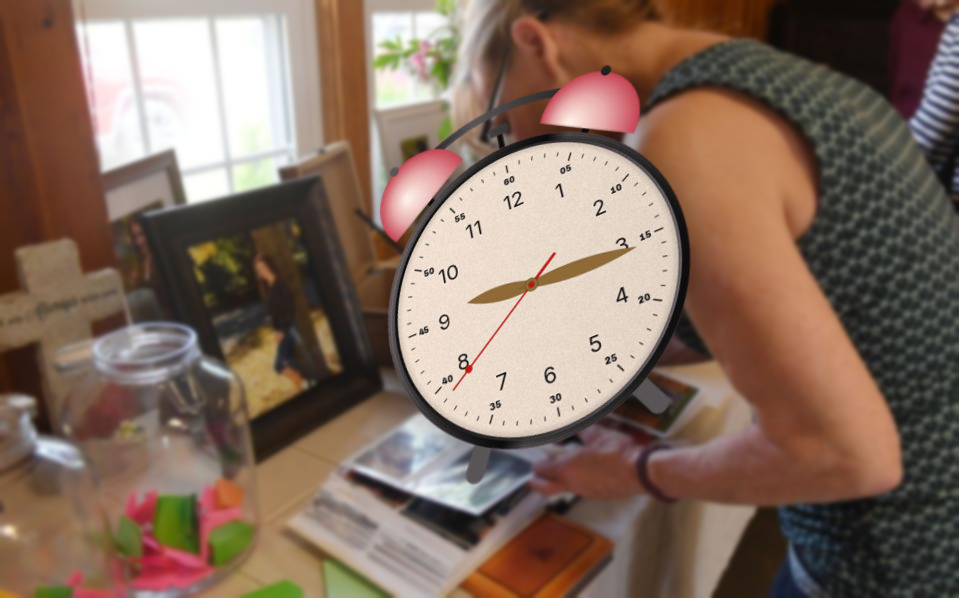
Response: 9:15:39
